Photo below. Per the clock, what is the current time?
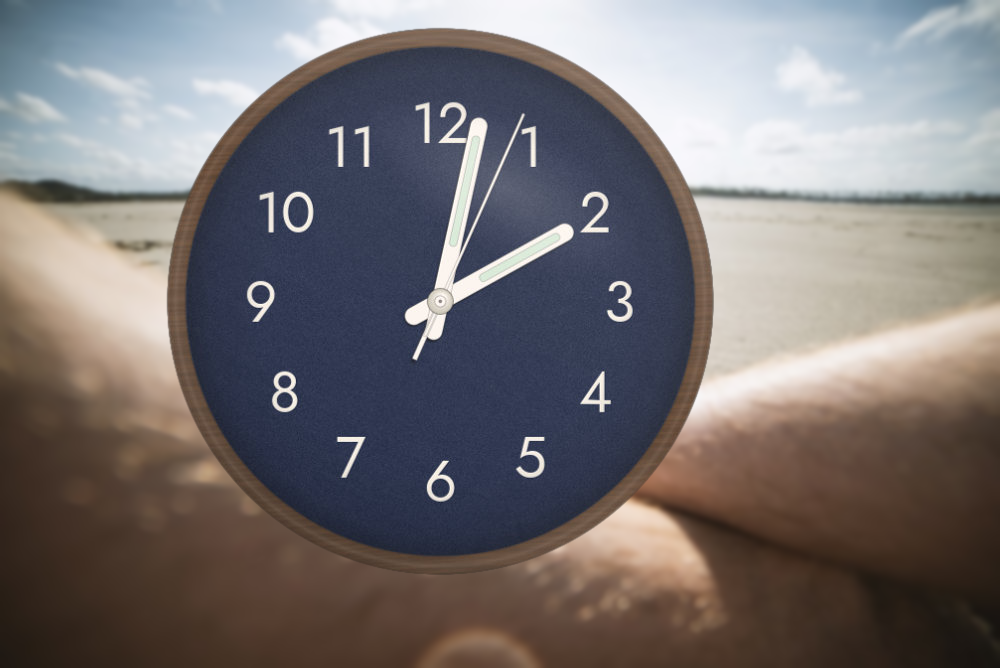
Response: 2:02:04
